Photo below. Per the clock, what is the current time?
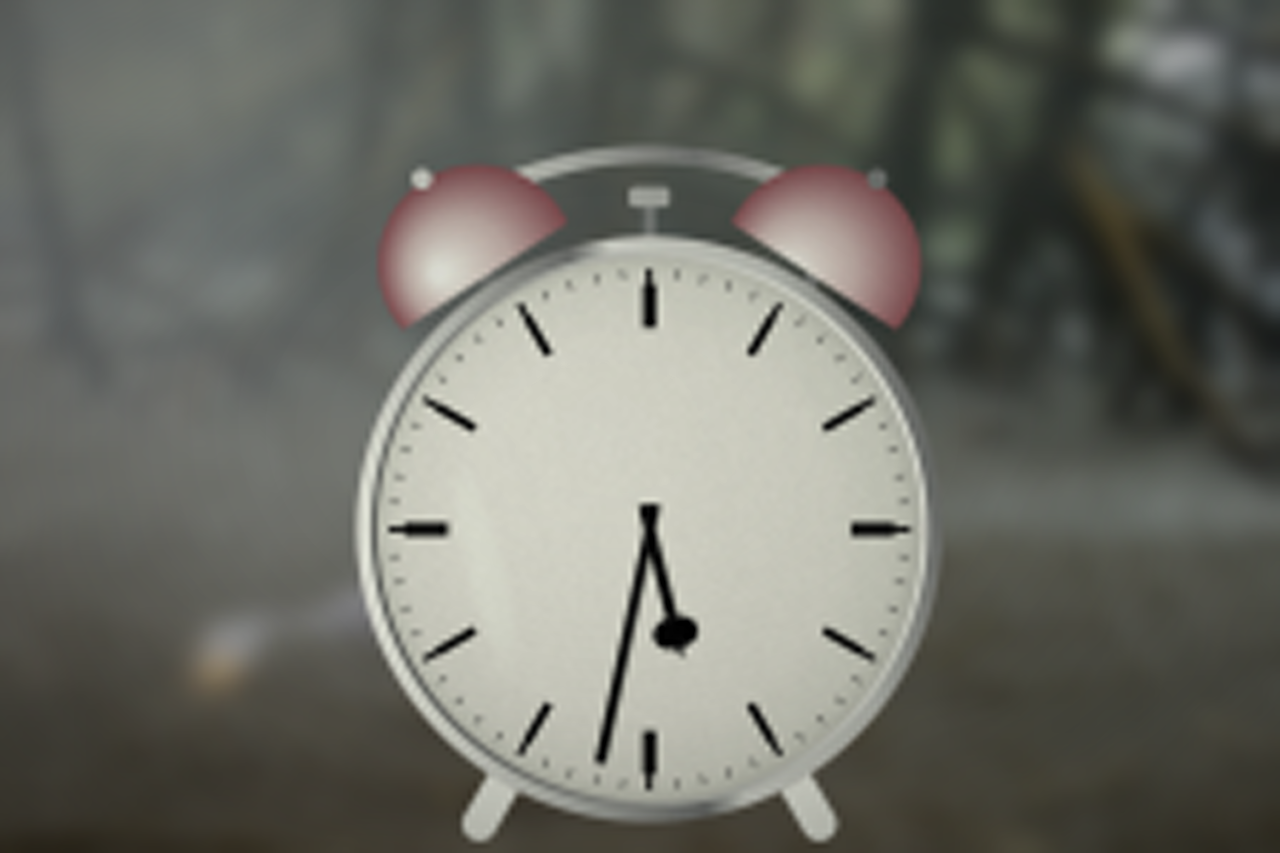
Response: 5:32
